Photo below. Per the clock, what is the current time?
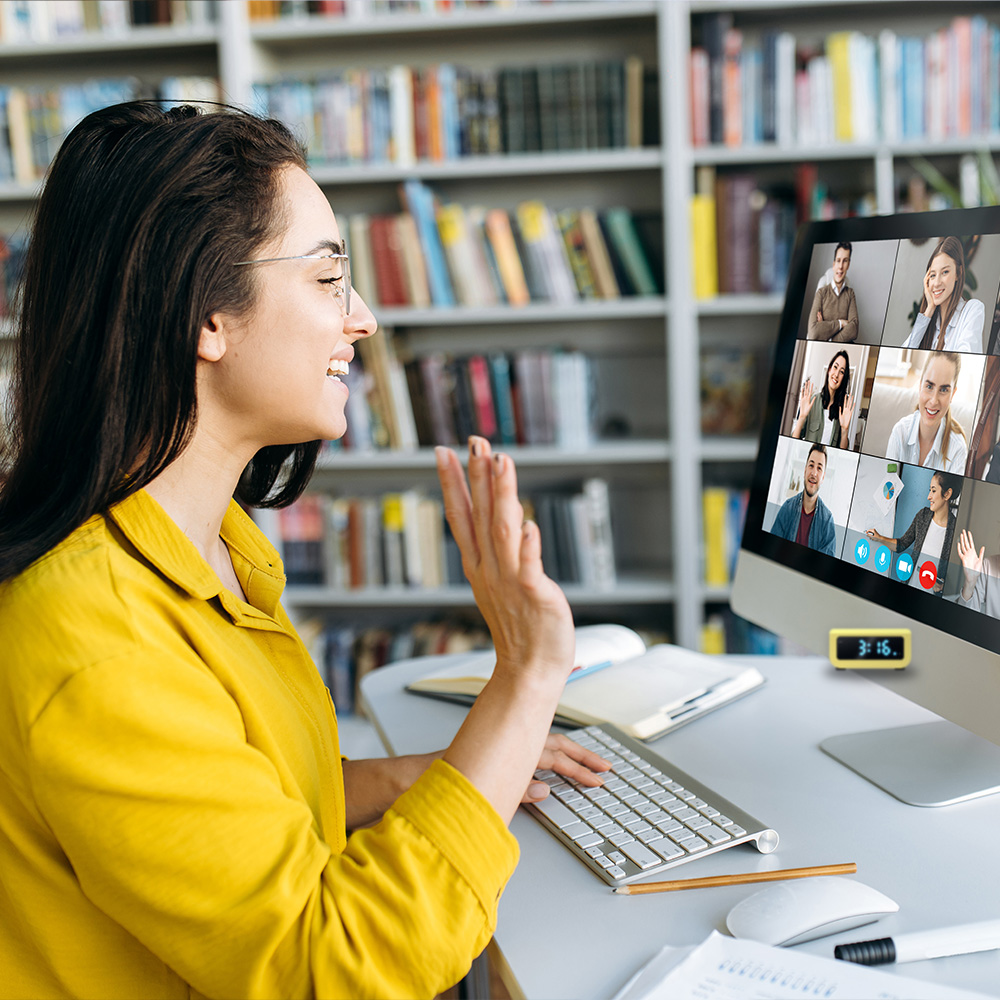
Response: 3:16
